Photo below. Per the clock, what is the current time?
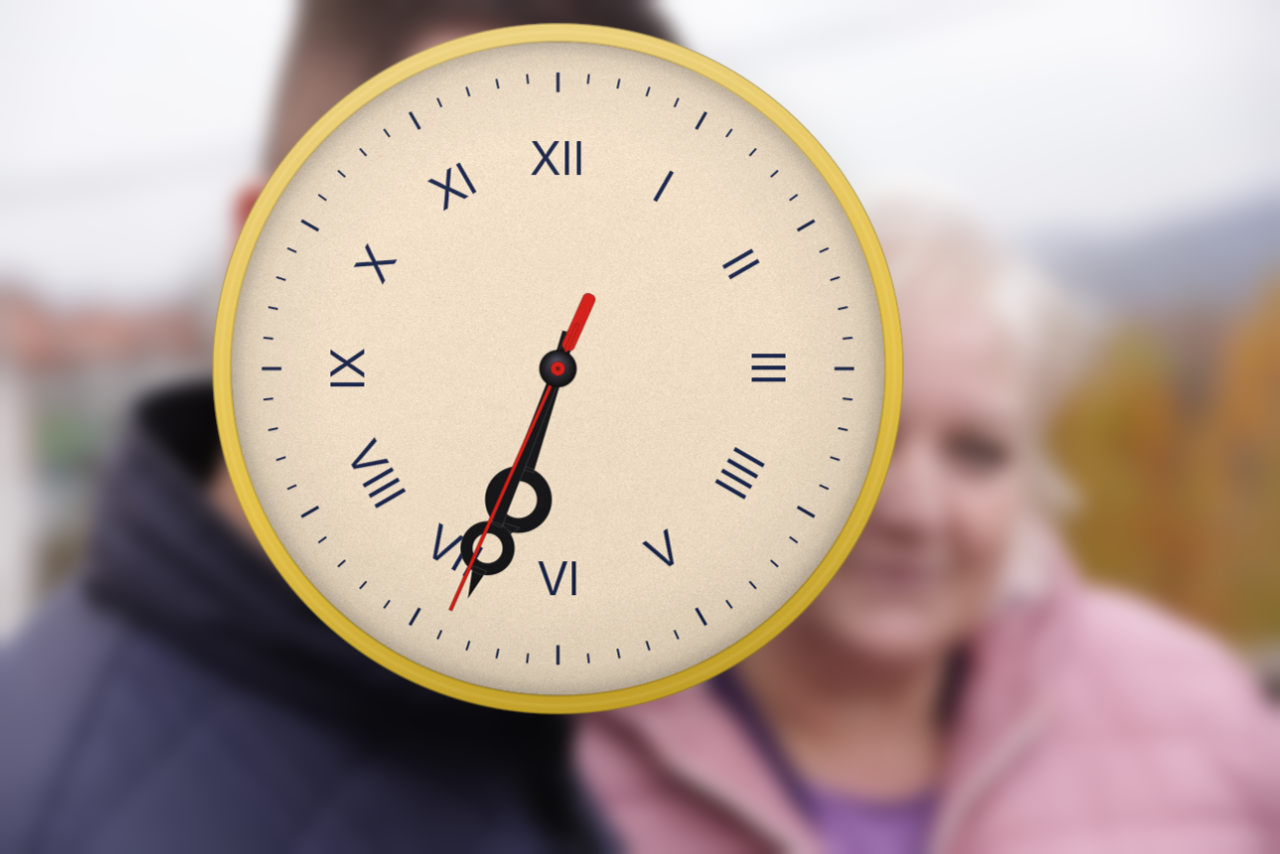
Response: 6:33:34
